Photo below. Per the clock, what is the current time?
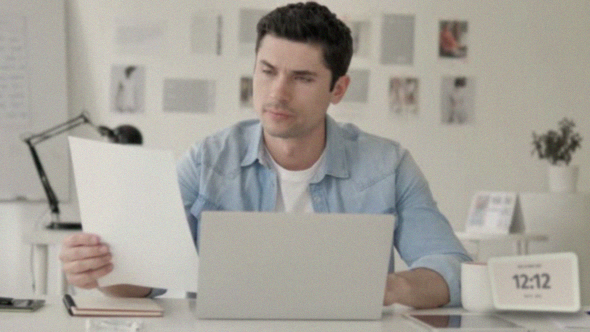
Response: 12:12
